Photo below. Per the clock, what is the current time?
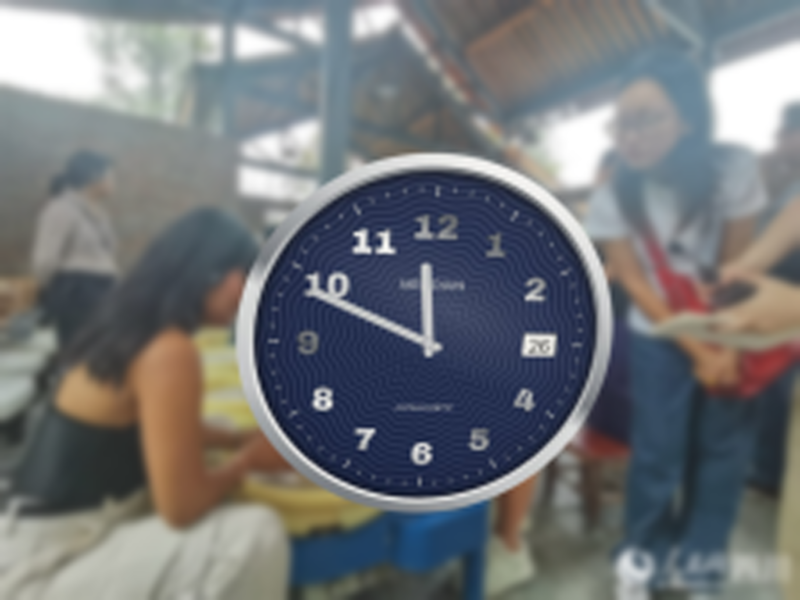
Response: 11:49
